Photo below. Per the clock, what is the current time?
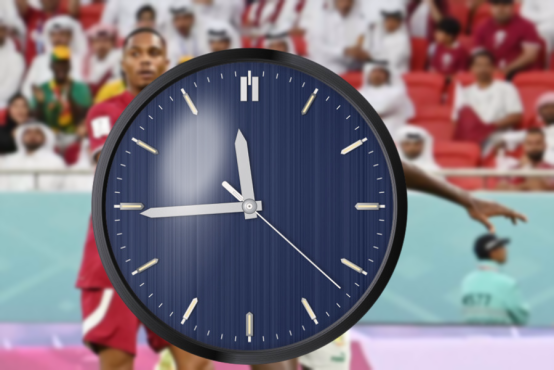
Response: 11:44:22
